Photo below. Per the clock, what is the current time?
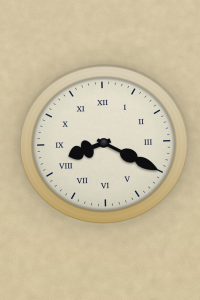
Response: 8:20
